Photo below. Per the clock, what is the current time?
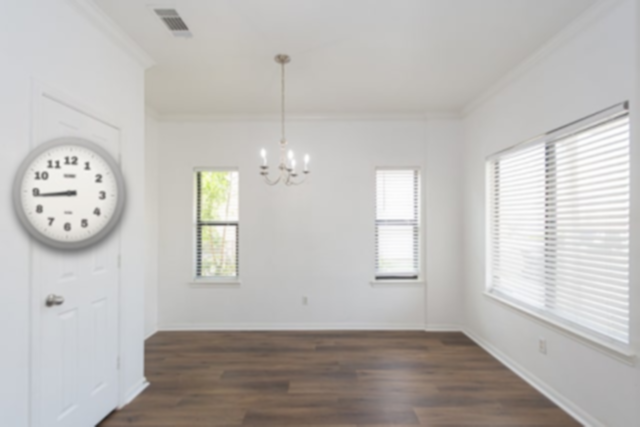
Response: 8:44
